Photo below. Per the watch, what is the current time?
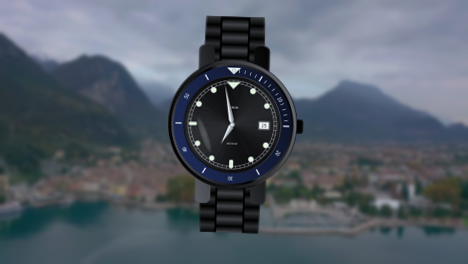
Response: 6:58
